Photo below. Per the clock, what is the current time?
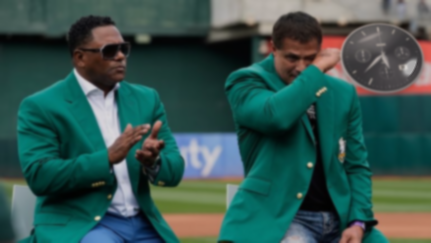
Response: 5:38
